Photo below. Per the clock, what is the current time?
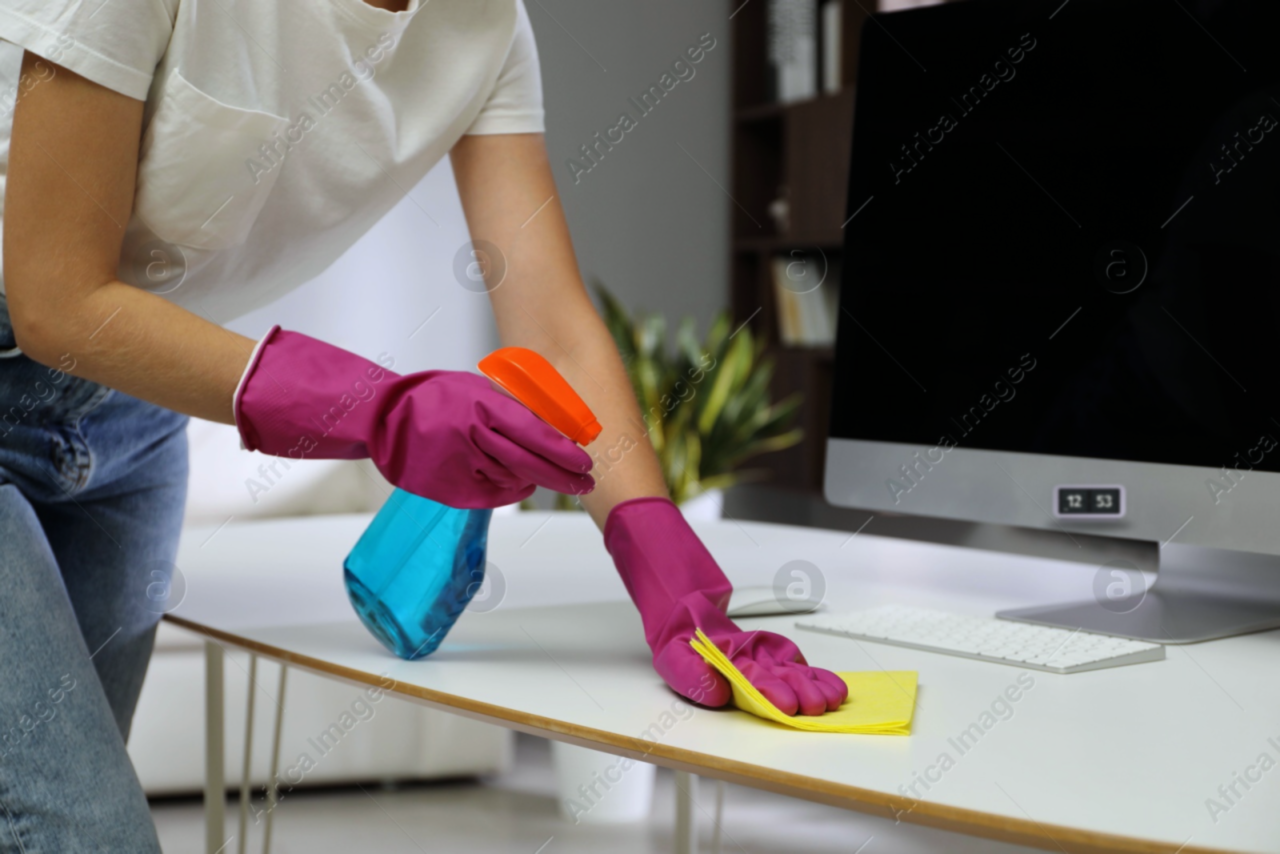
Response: 12:53
